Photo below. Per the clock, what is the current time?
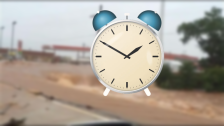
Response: 1:50
